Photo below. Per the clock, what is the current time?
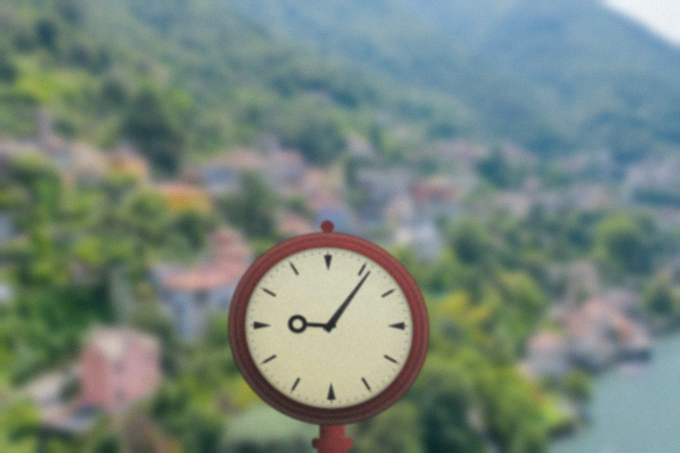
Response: 9:06
